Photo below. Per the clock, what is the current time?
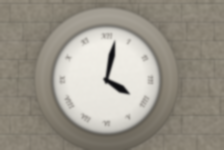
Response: 4:02
